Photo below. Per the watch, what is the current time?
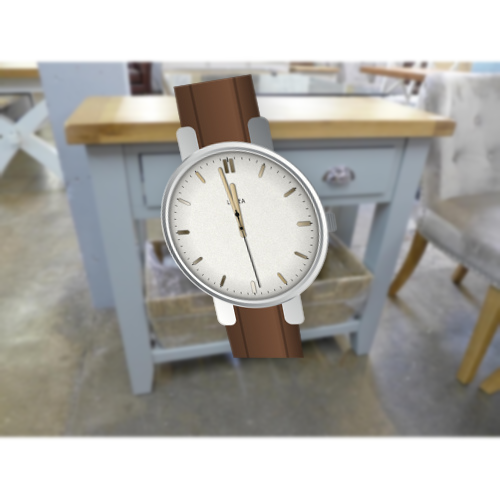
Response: 11:58:29
